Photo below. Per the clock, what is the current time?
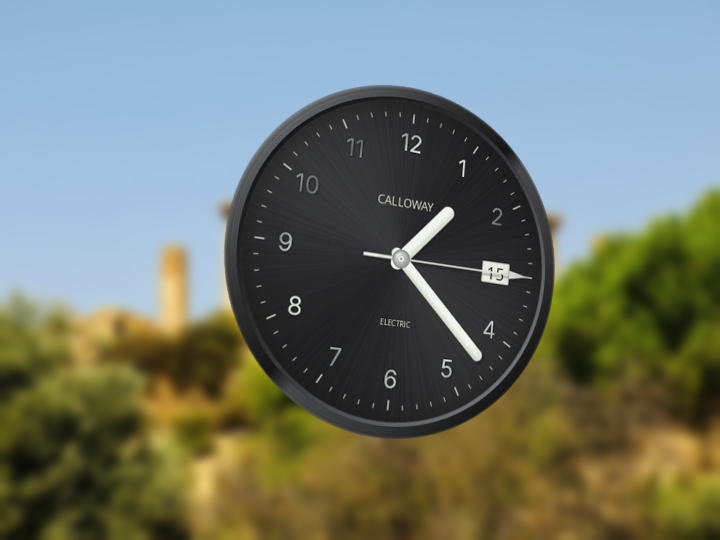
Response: 1:22:15
